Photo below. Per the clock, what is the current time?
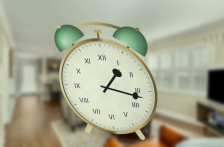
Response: 1:17
